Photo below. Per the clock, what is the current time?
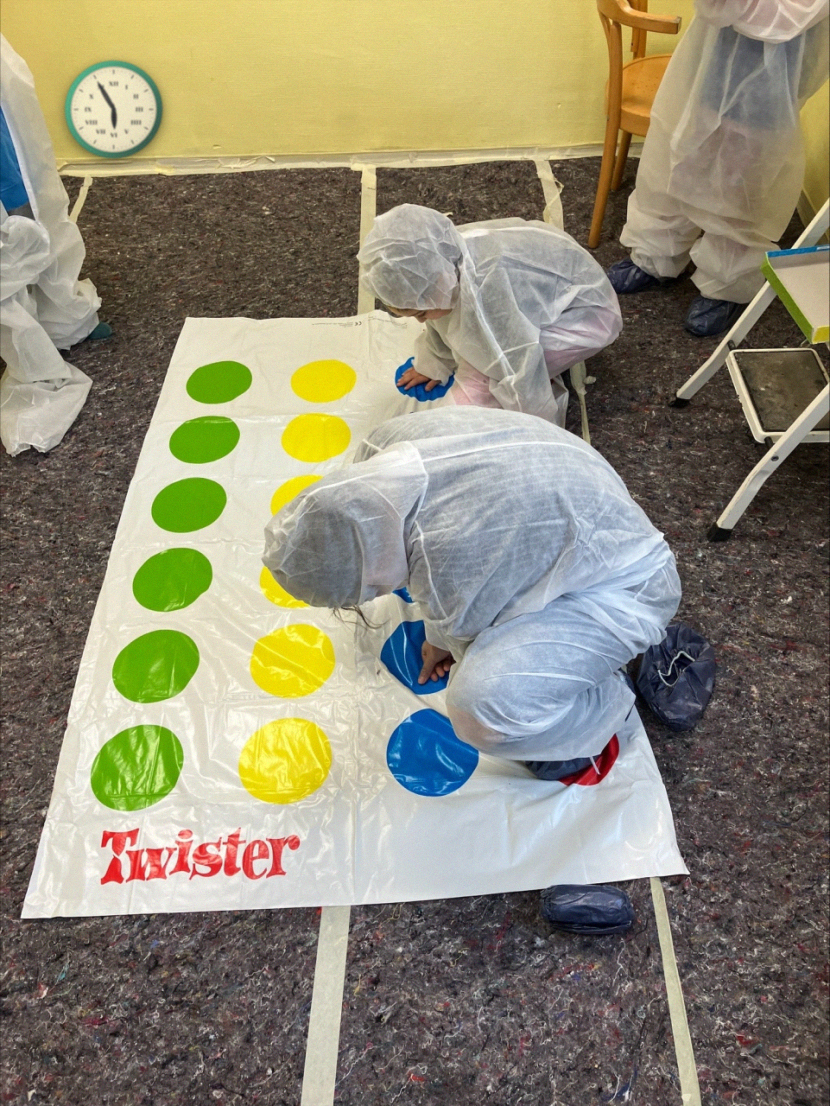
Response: 5:55
